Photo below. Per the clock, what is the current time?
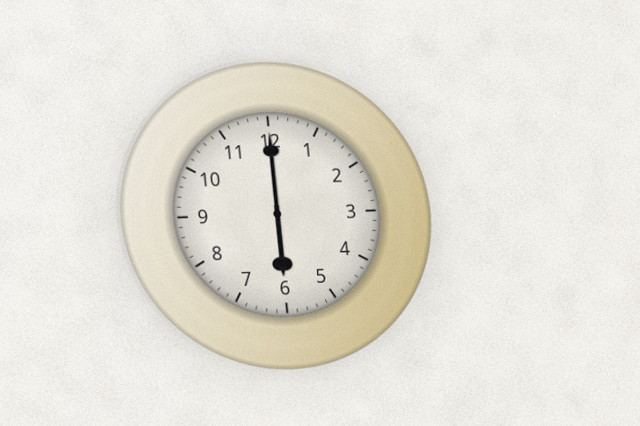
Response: 6:00
